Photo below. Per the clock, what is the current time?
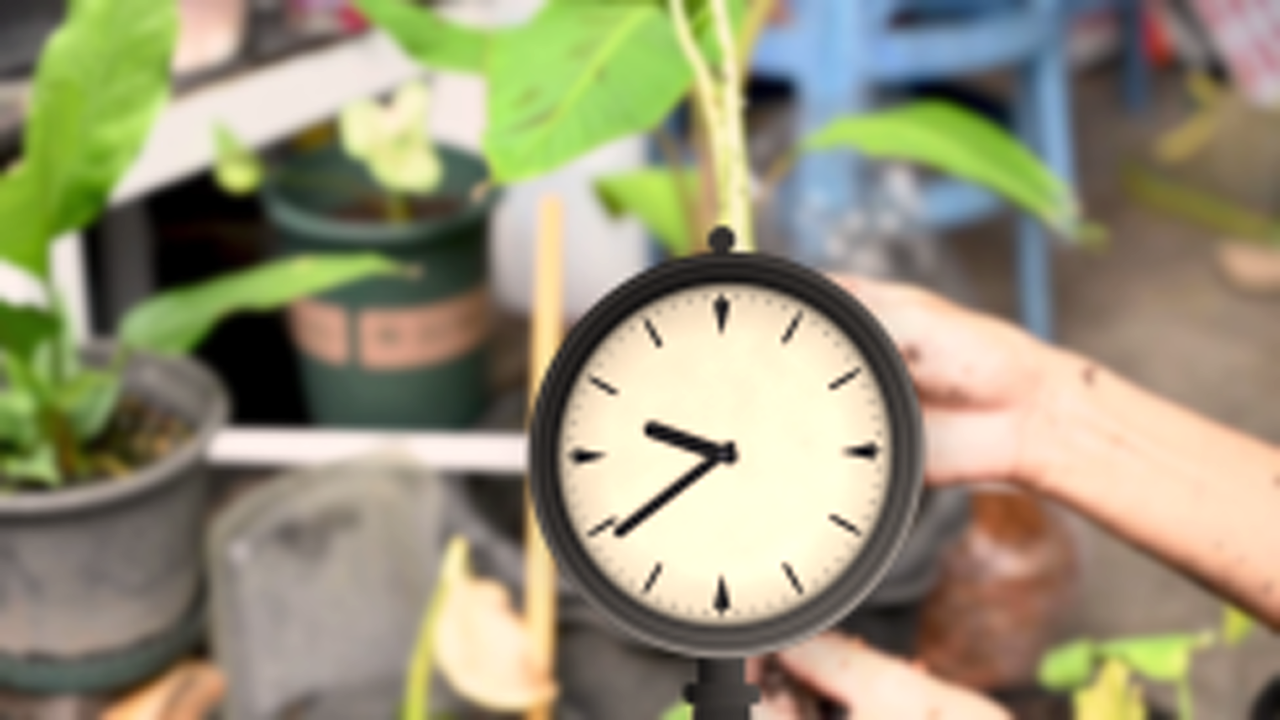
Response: 9:39
